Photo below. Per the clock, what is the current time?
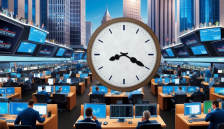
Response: 8:20
